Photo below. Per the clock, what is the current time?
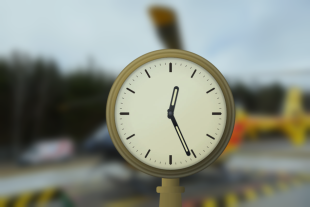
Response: 12:26
